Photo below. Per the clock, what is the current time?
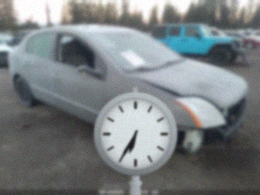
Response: 6:35
